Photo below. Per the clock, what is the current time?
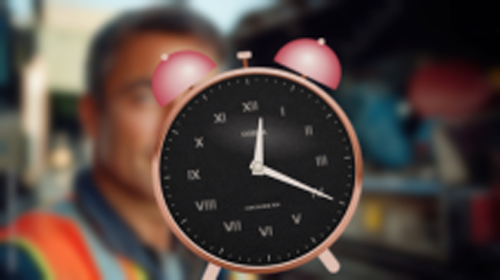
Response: 12:20
